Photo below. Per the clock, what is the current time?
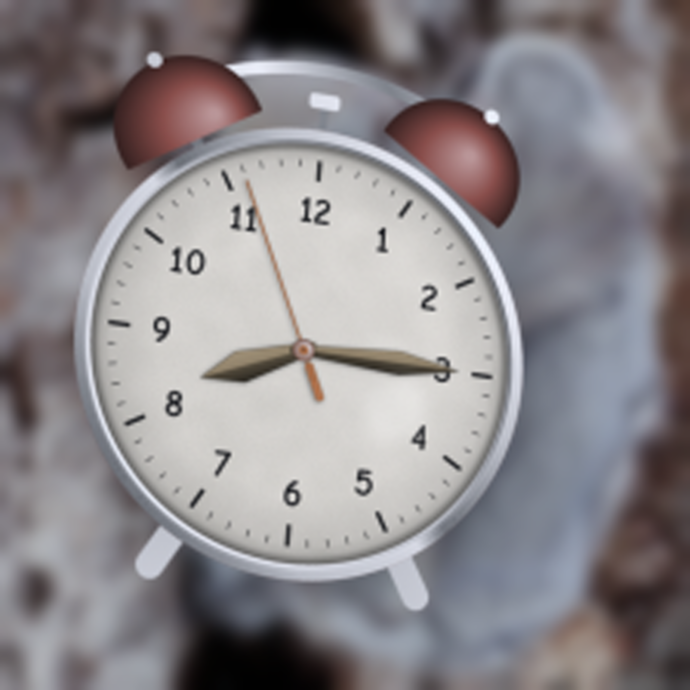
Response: 8:14:56
